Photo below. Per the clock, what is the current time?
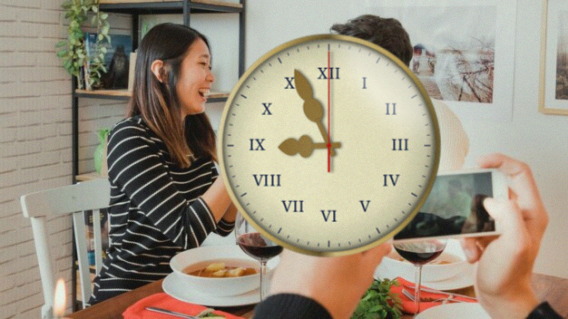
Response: 8:56:00
